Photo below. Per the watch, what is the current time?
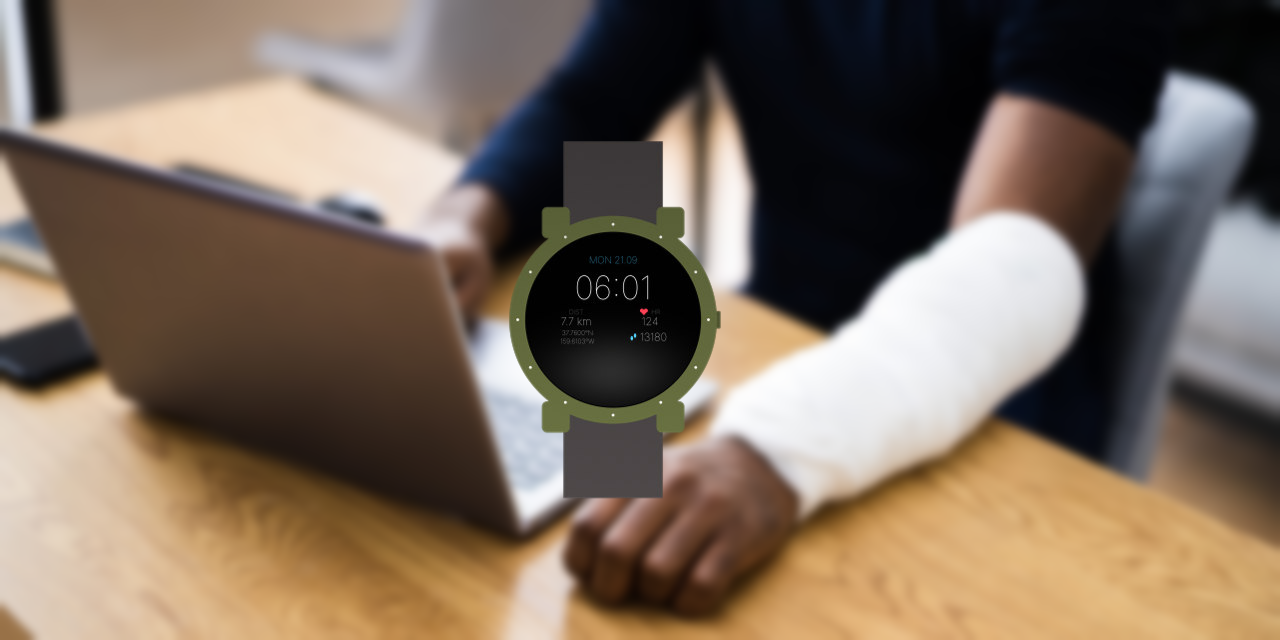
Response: 6:01
